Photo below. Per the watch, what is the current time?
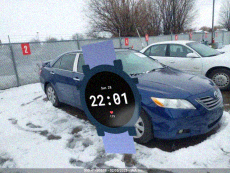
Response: 22:01
